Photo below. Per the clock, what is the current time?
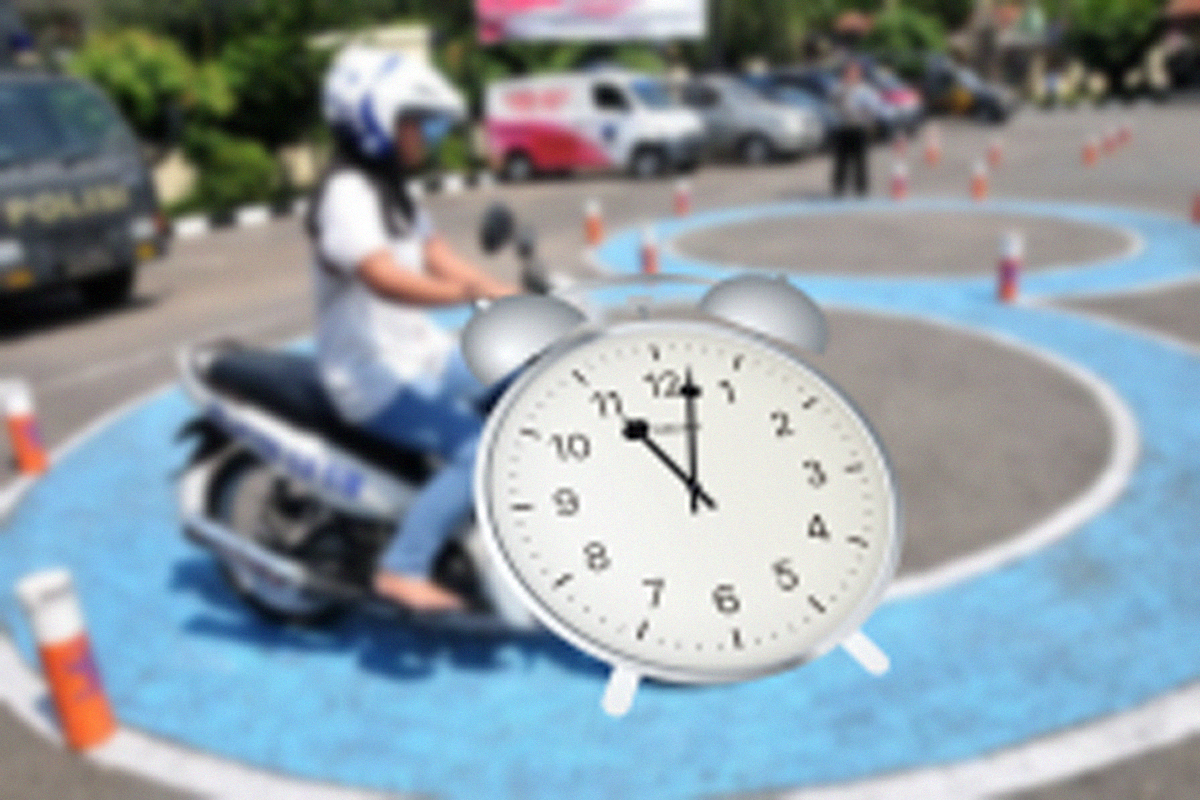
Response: 11:02
